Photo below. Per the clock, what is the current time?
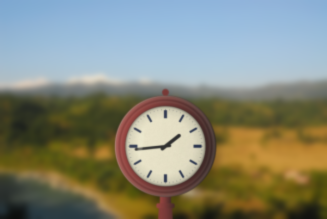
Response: 1:44
